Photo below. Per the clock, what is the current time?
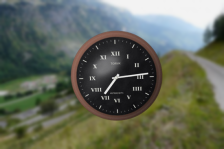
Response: 7:14
